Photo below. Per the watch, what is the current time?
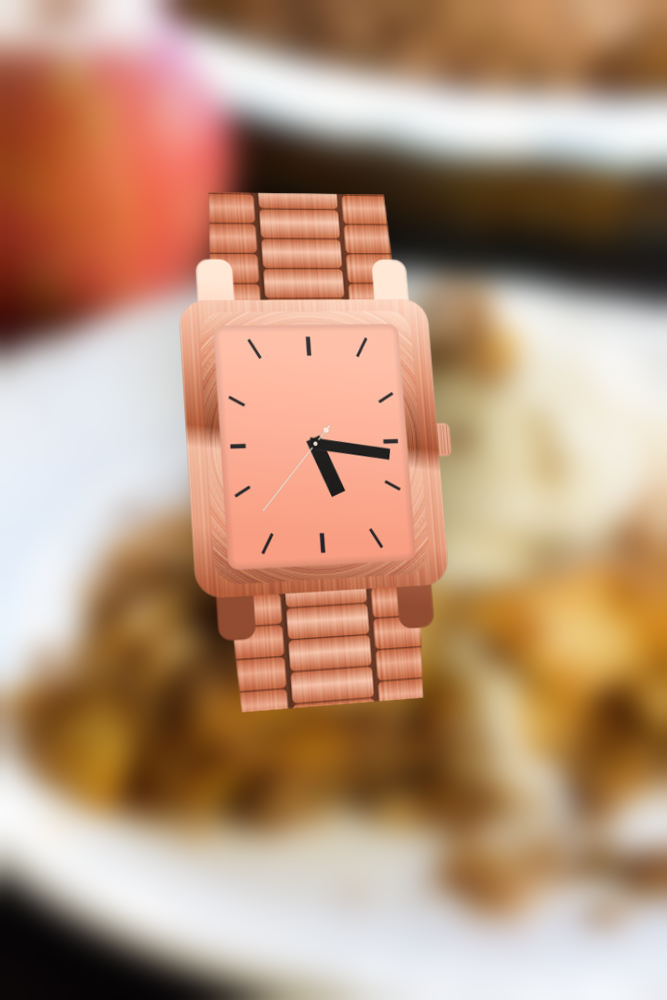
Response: 5:16:37
